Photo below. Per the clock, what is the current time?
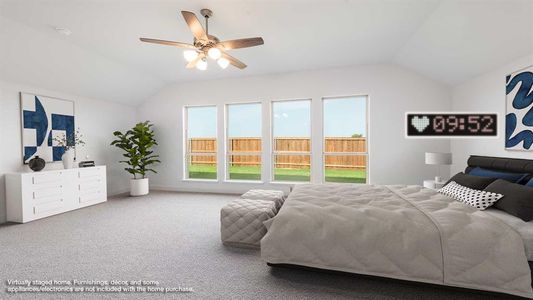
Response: 9:52
